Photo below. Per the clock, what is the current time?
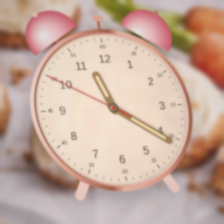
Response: 11:20:50
